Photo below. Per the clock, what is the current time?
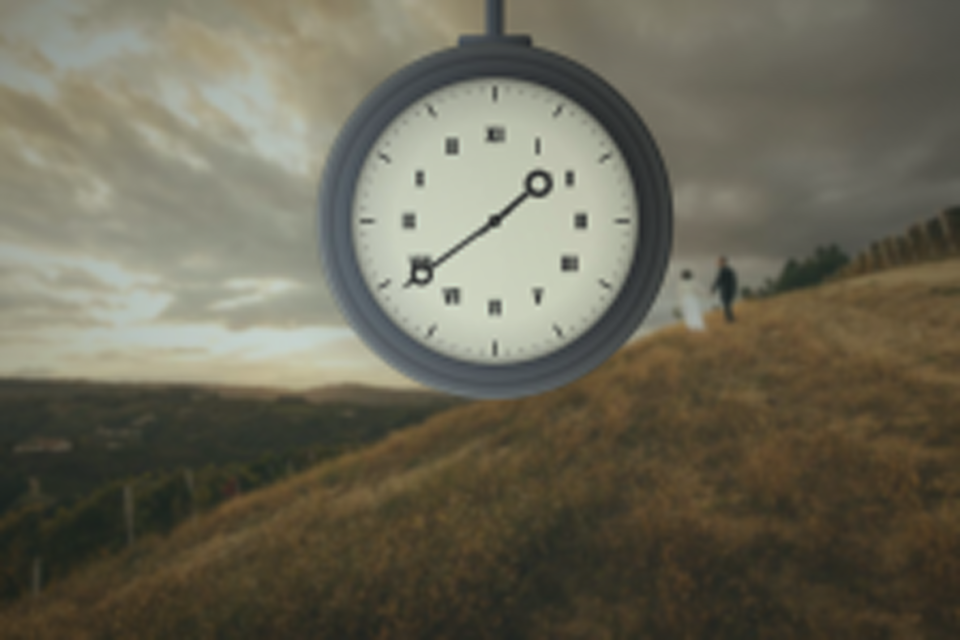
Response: 1:39
